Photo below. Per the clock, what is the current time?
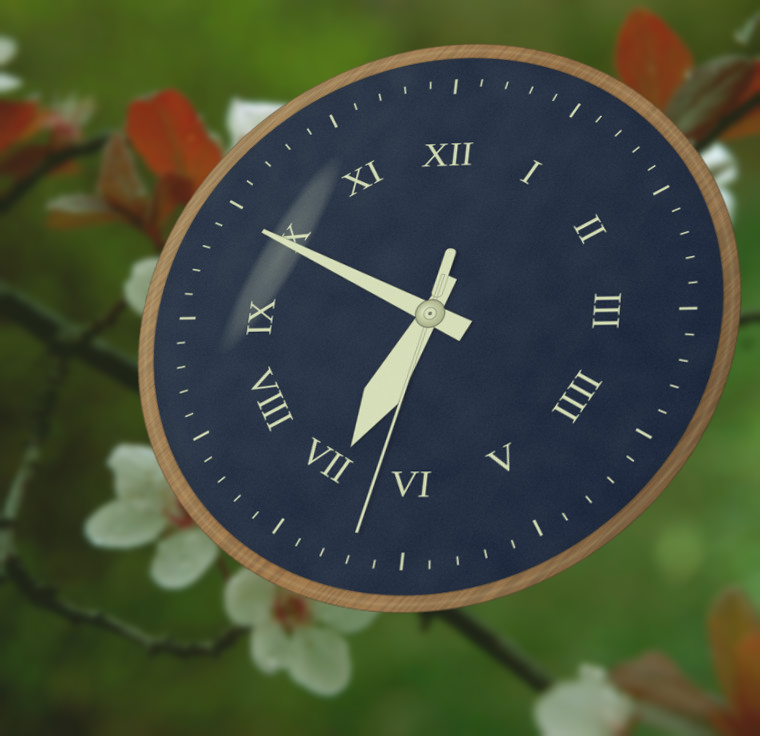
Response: 6:49:32
